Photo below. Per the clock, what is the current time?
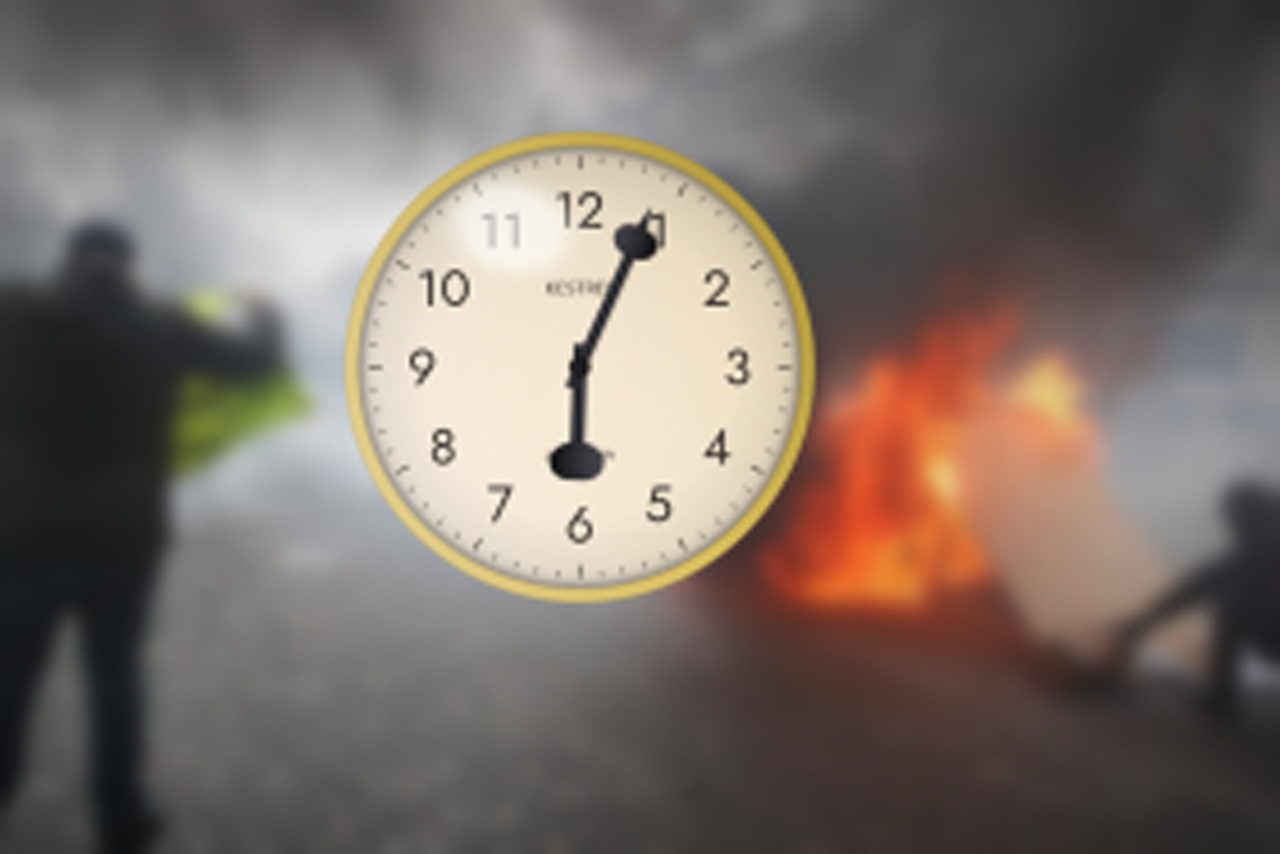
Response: 6:04
